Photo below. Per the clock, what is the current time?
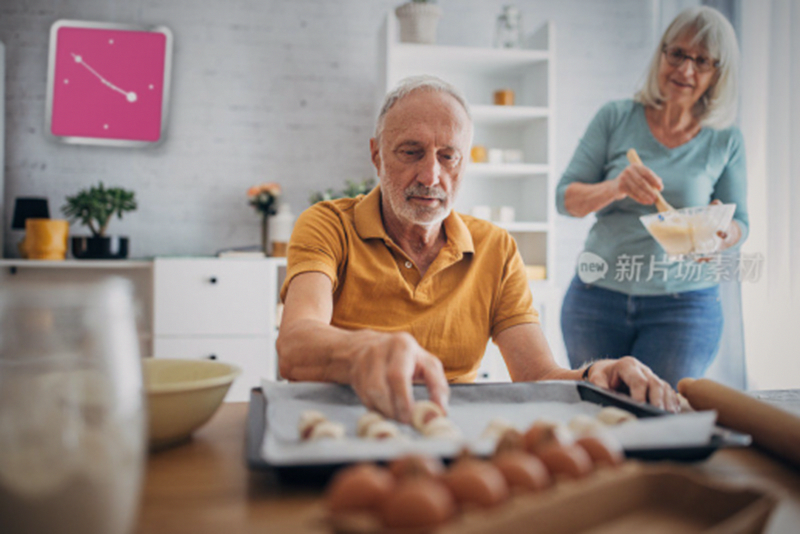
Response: 3:51
